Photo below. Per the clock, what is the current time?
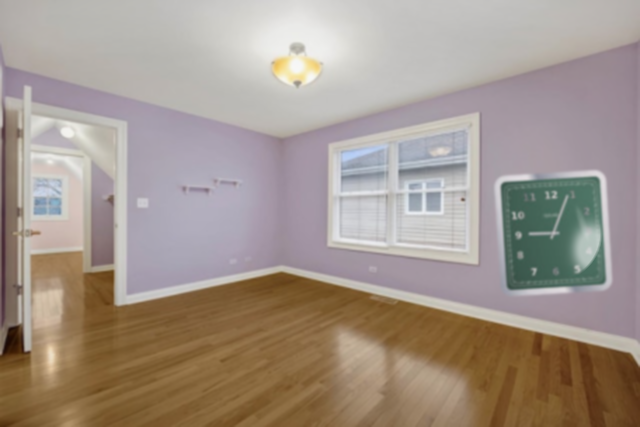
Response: 9:04
